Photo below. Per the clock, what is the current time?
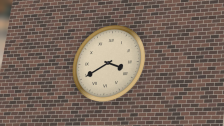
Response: 3:40
